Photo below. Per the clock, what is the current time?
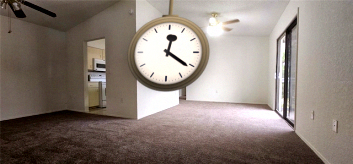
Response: 12:21
